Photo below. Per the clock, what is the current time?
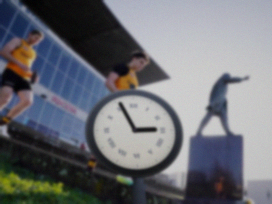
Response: 2:56
